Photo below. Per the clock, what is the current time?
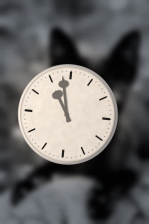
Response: 10:58
